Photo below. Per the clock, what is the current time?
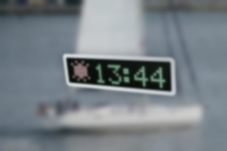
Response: 13:44
